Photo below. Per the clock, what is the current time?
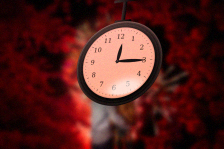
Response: 12:15
